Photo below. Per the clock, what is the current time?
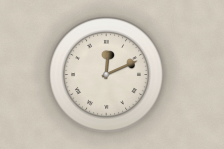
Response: 12:11
